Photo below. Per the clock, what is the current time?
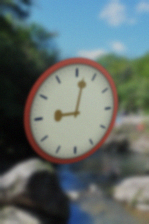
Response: 9:02
